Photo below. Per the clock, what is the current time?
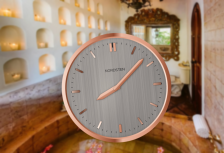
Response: 8:08
